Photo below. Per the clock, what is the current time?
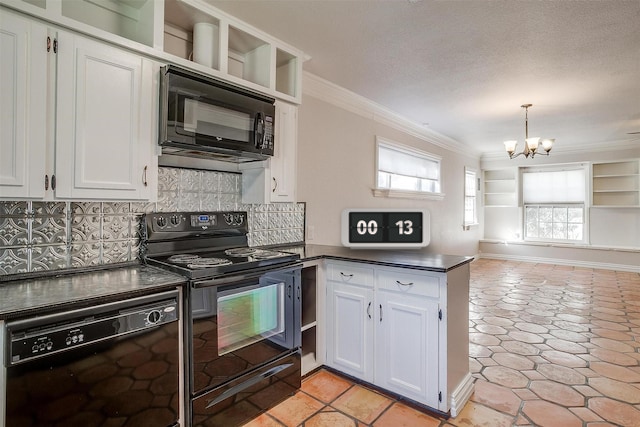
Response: 0:13
